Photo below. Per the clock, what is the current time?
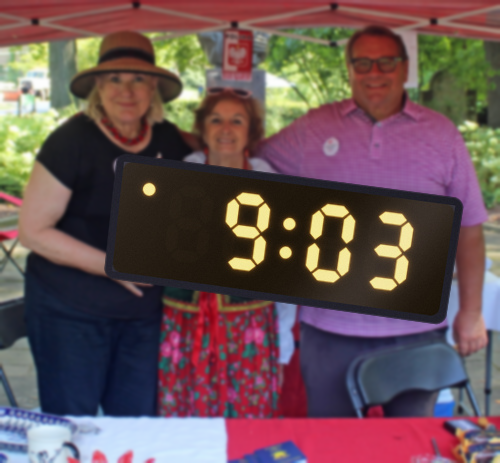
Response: 9:03
